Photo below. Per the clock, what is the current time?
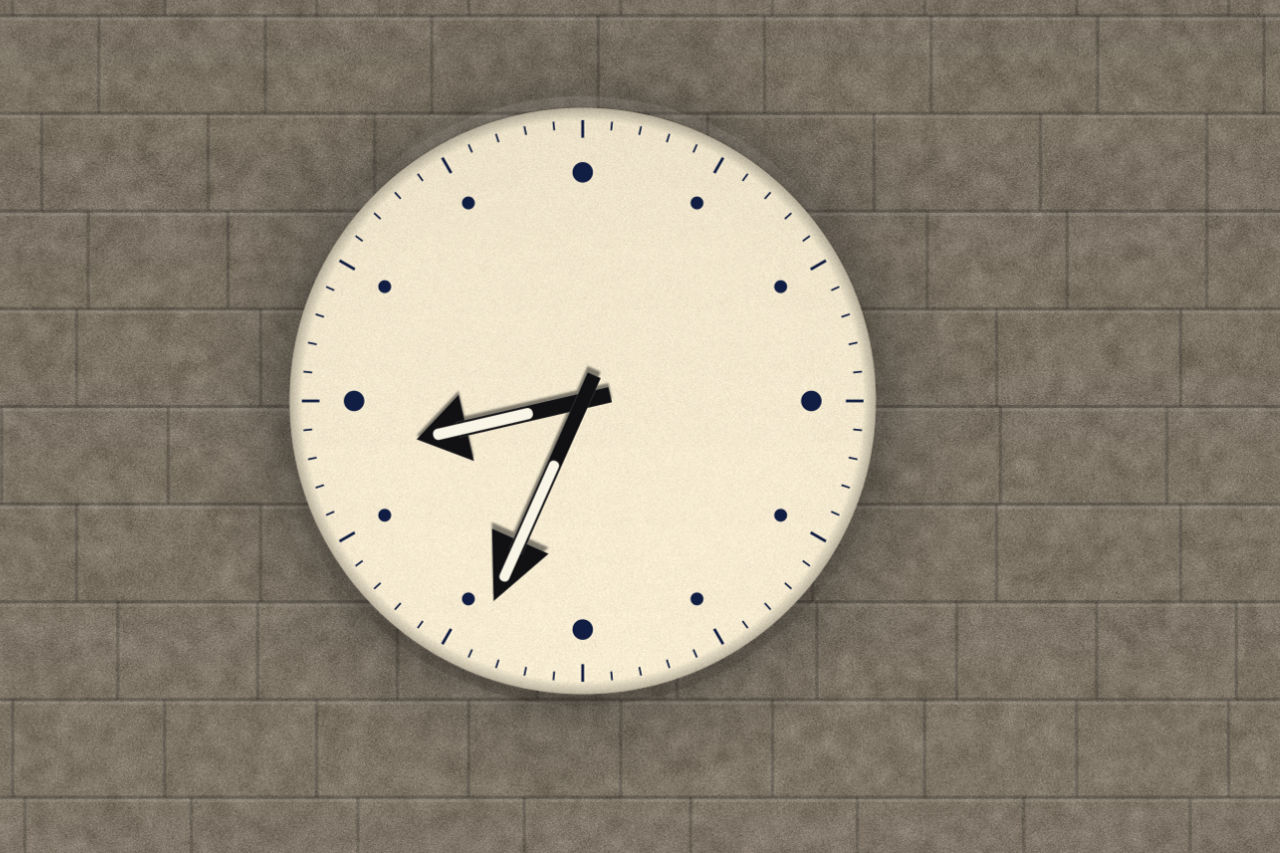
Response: 8:34
